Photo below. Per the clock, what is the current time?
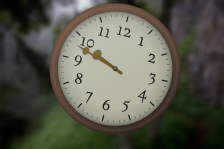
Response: 9:48
